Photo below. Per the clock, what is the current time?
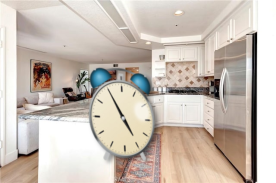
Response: 4:55
